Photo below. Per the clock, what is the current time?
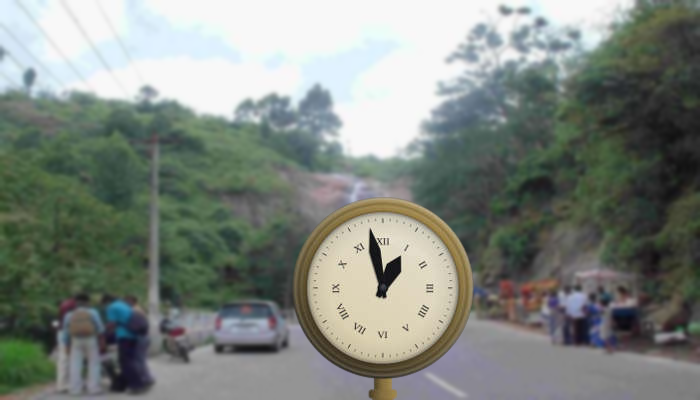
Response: 12:58
